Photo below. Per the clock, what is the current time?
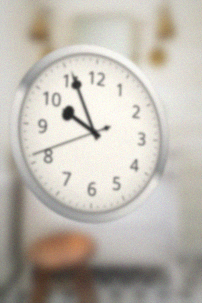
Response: 9:55:41
